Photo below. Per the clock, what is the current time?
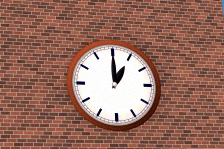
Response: 1:00
